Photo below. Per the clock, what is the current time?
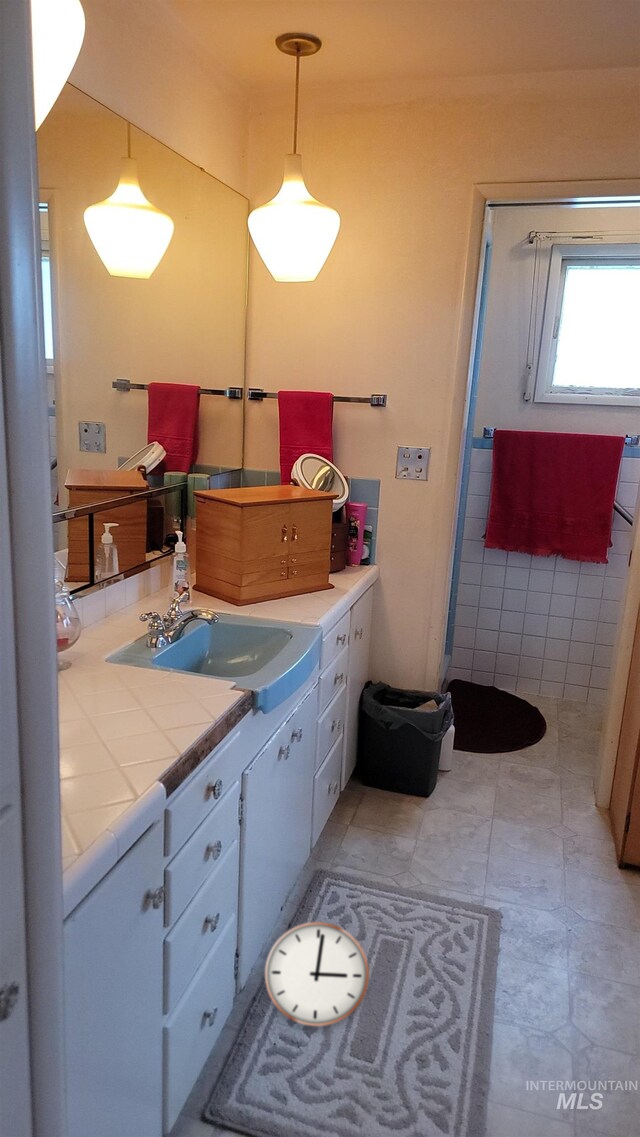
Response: 3:01
